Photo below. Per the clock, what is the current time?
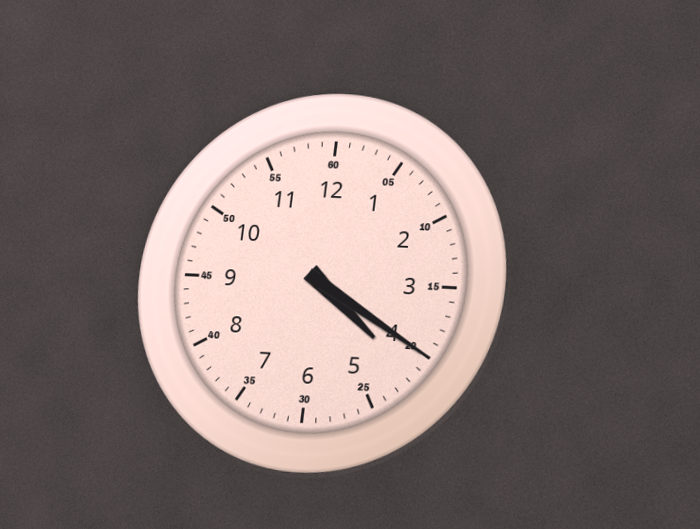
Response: 4:20
